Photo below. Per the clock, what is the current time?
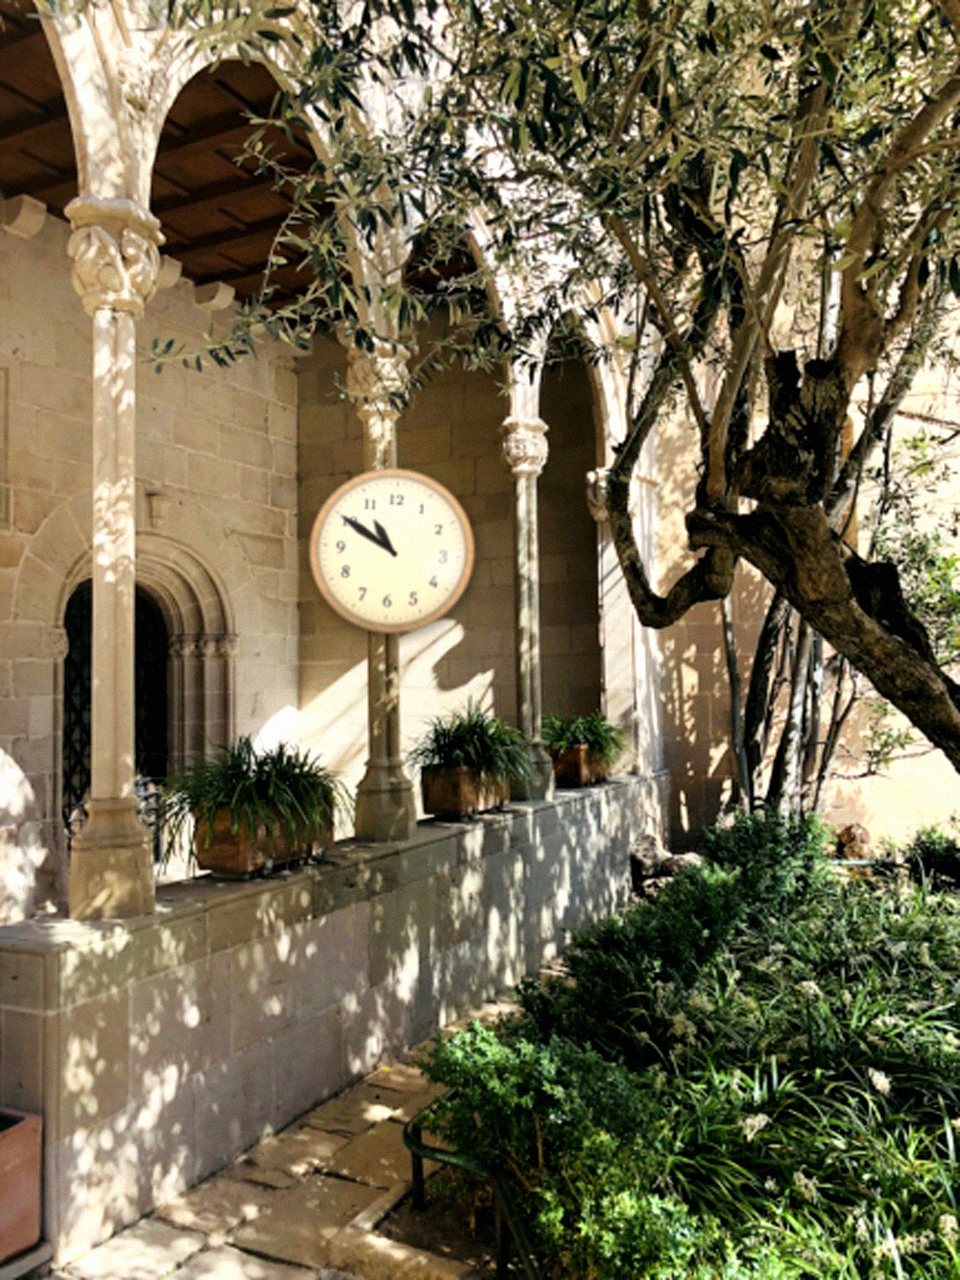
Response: 10:50
